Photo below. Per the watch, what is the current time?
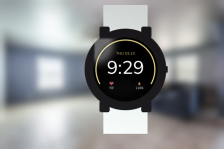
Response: 9:29
